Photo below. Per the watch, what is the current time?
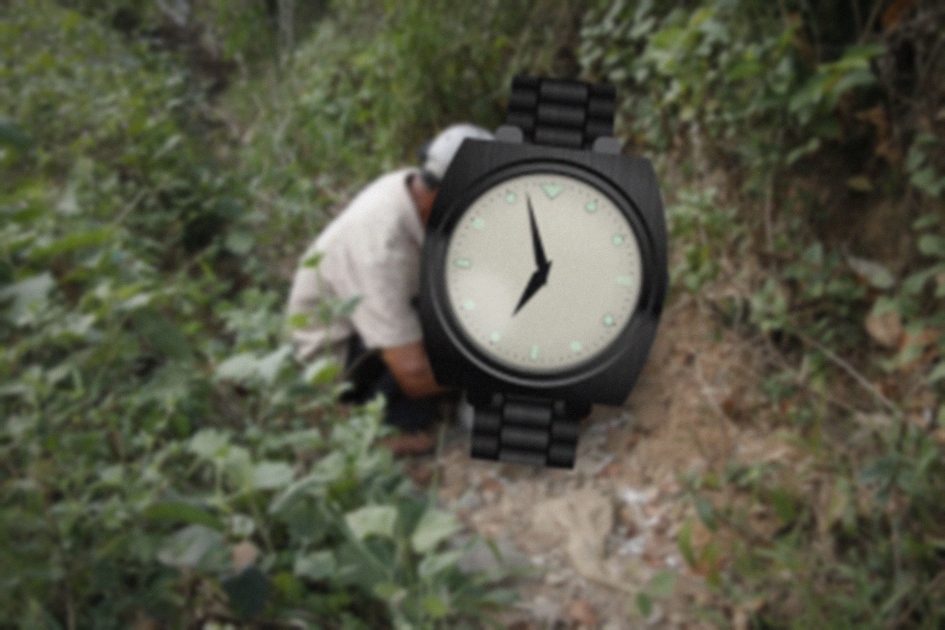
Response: 6:57
